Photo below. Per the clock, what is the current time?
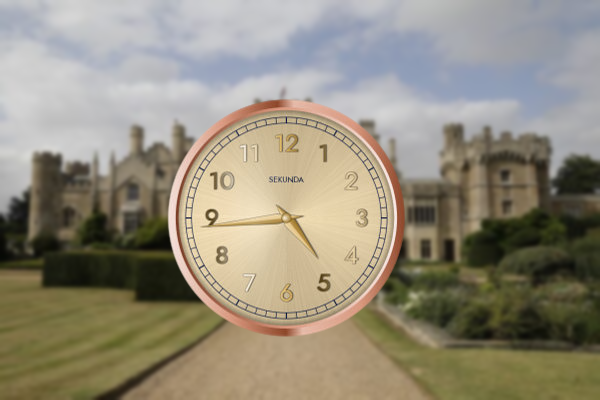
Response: 4:44
